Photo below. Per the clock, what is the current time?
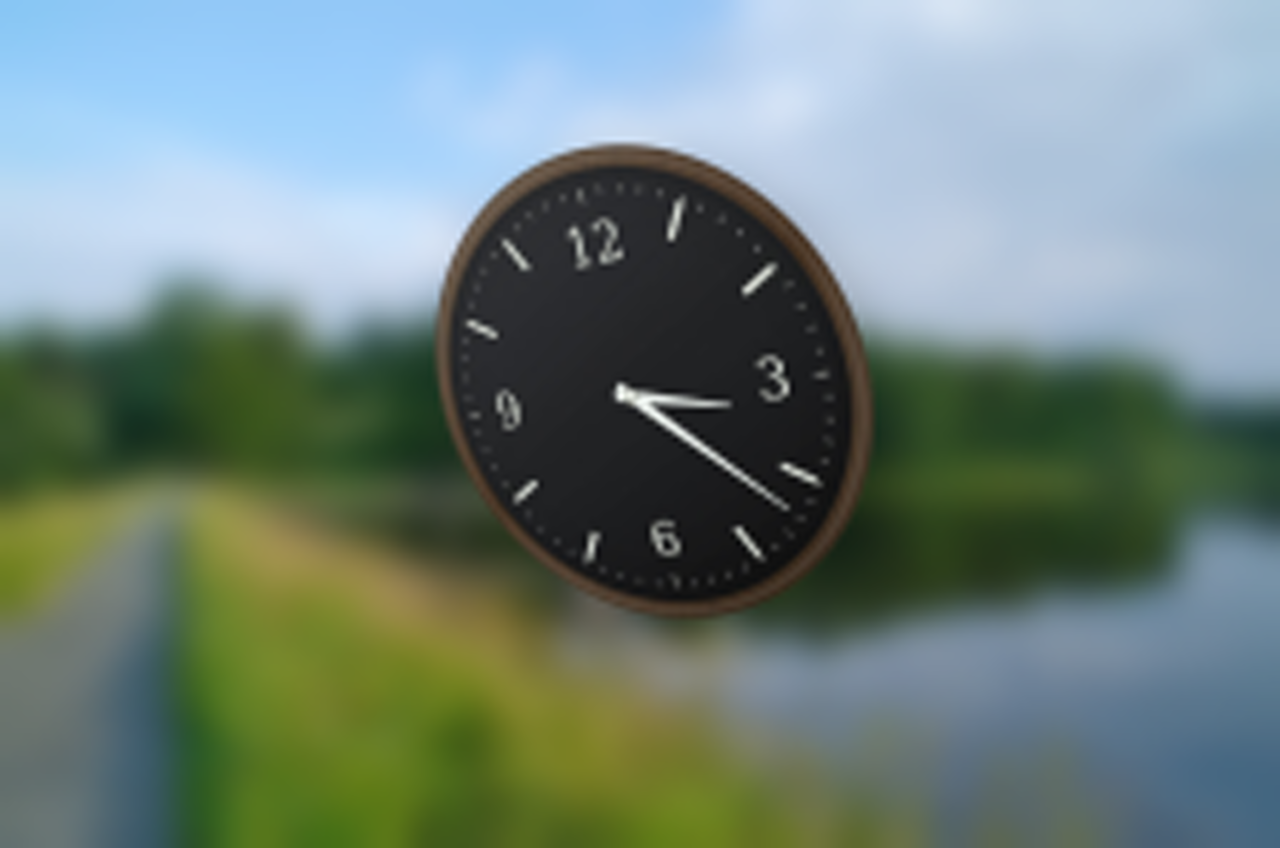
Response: 3:22
